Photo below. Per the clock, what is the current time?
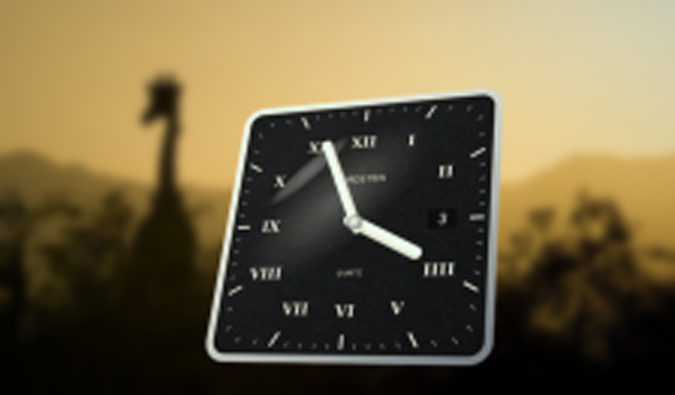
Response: 3:56
